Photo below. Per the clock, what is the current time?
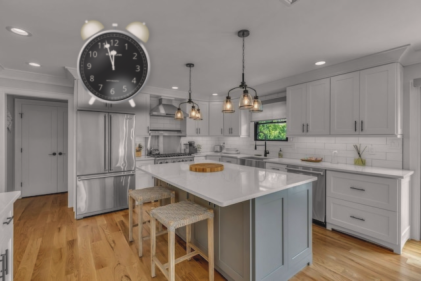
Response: 11:57
